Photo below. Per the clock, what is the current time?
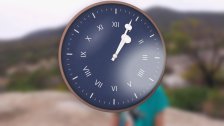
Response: 1:04
